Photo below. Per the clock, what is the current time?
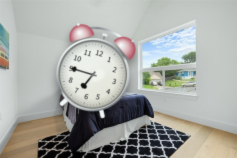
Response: 6:45
